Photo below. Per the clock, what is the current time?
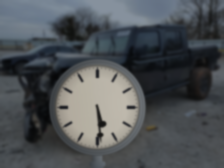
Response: 5:29
